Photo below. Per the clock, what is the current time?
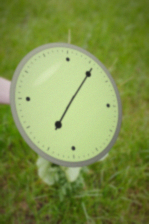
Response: 7:06
